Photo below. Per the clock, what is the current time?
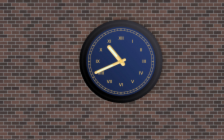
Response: 10:41
